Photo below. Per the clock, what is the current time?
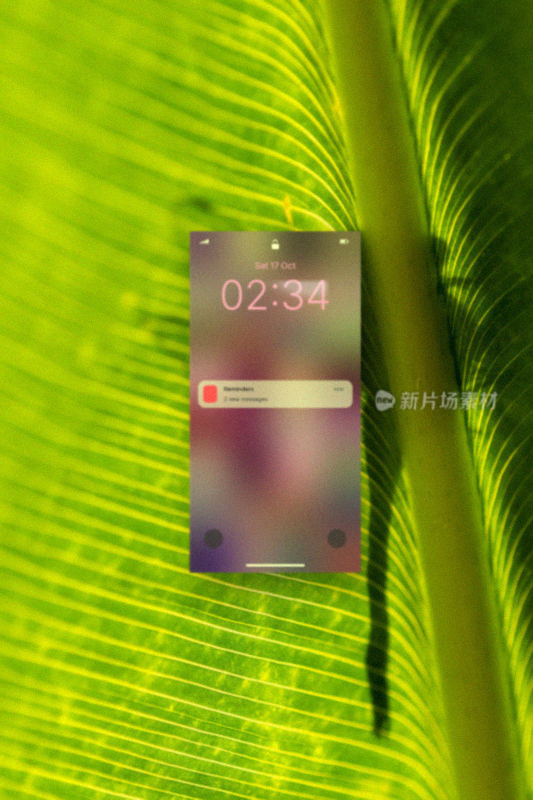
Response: 2:34
